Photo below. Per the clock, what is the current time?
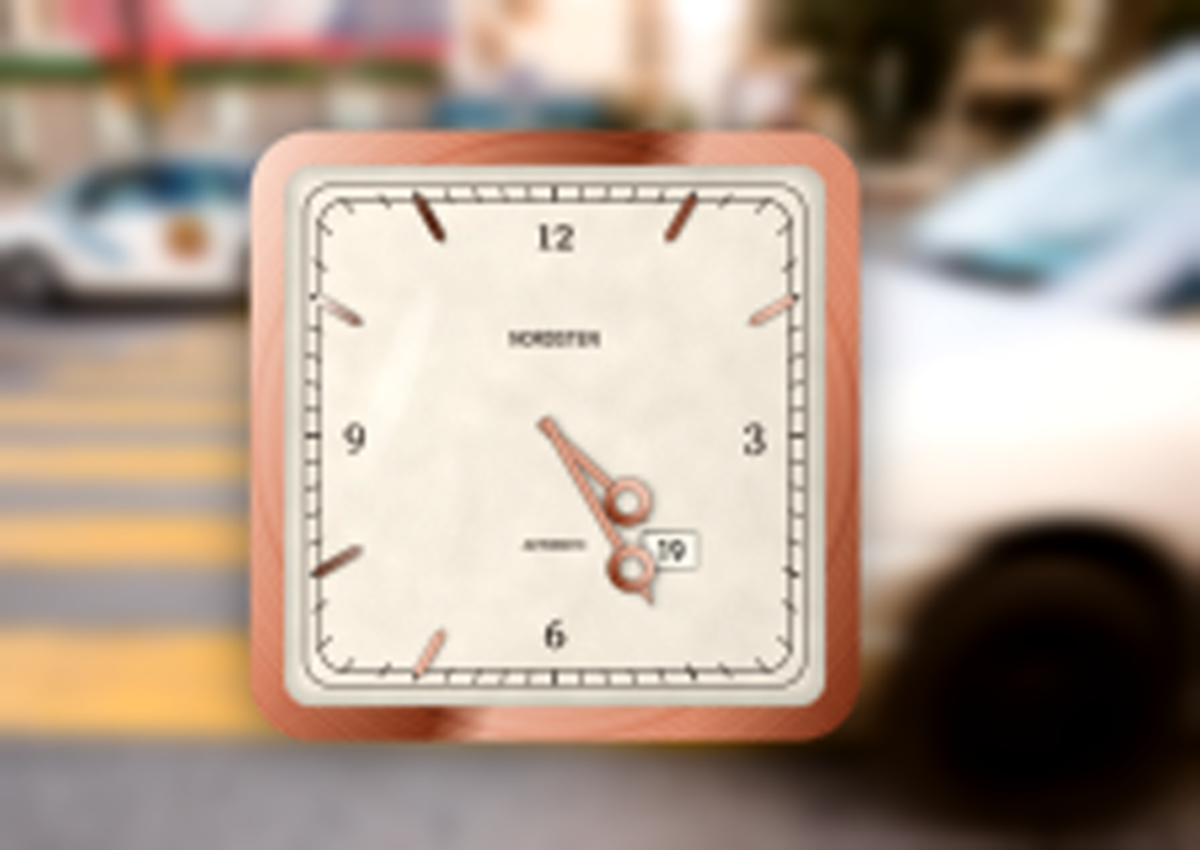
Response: 4:25
